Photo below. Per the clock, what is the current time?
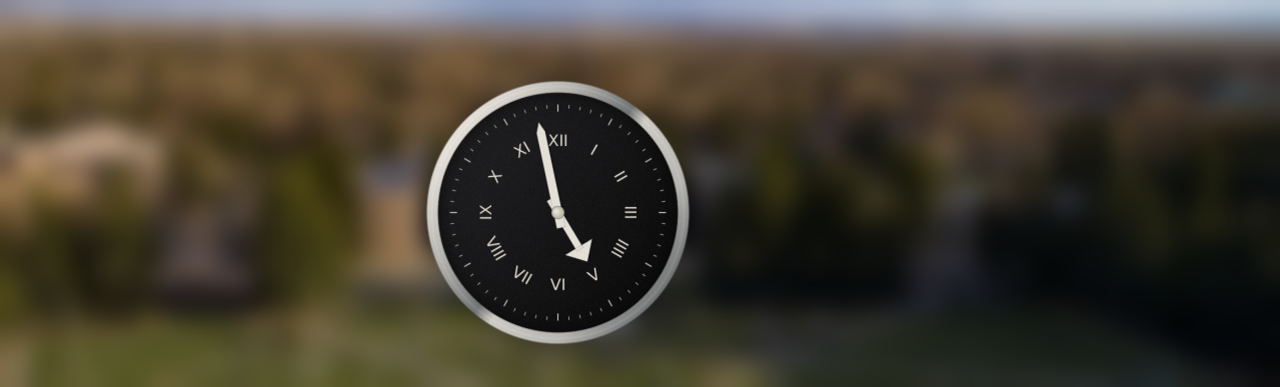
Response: 4:58
